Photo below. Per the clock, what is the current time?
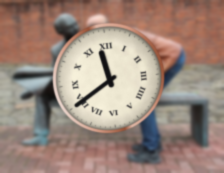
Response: 11:40
